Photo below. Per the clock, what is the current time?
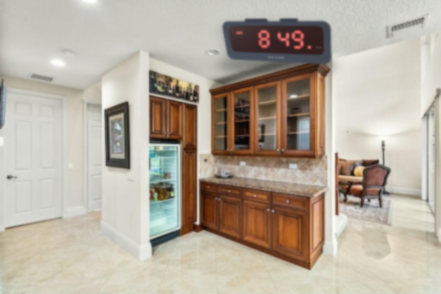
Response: 8:49
